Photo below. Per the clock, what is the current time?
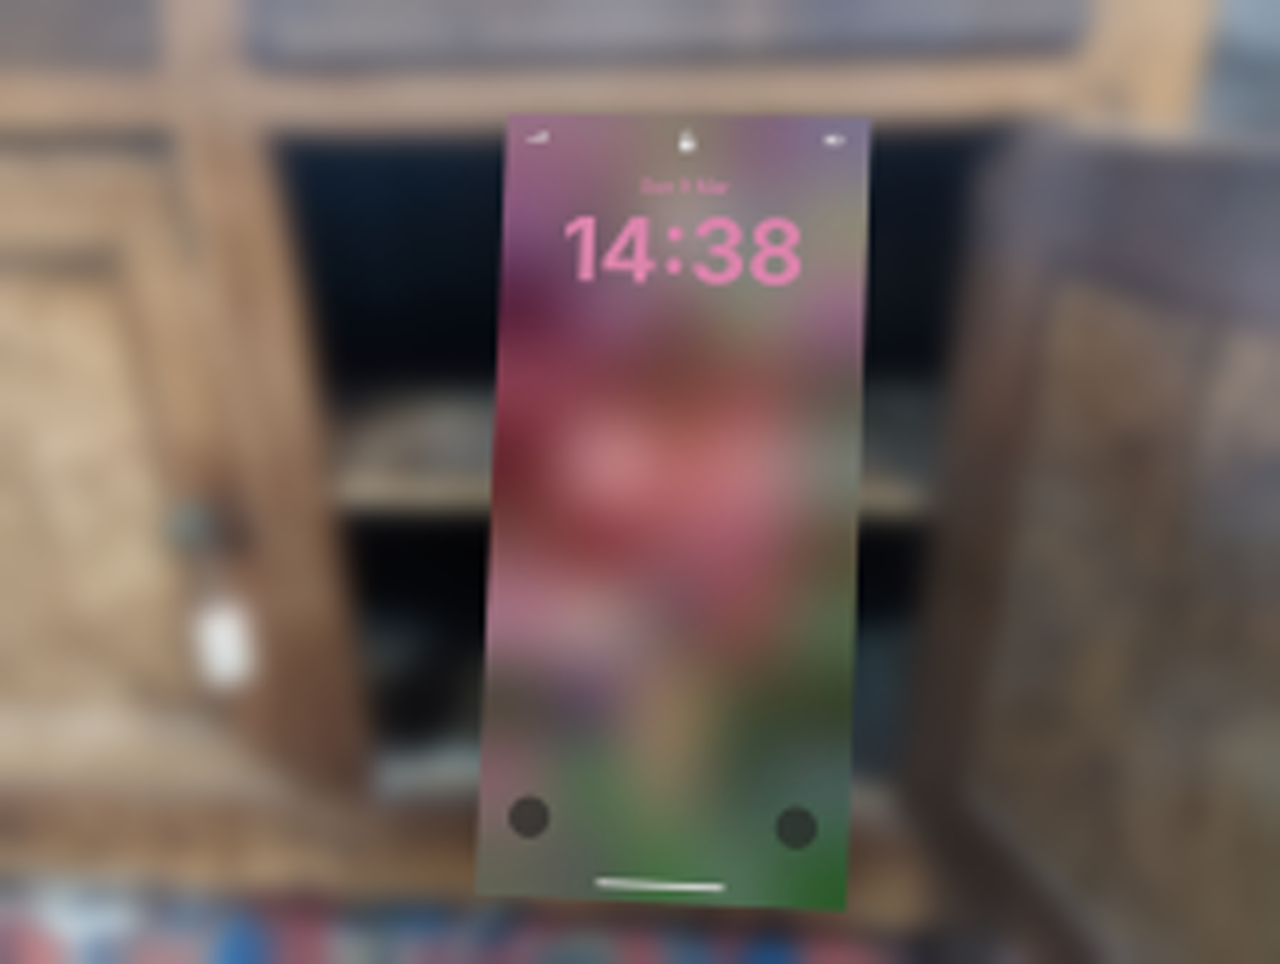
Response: 14:38
